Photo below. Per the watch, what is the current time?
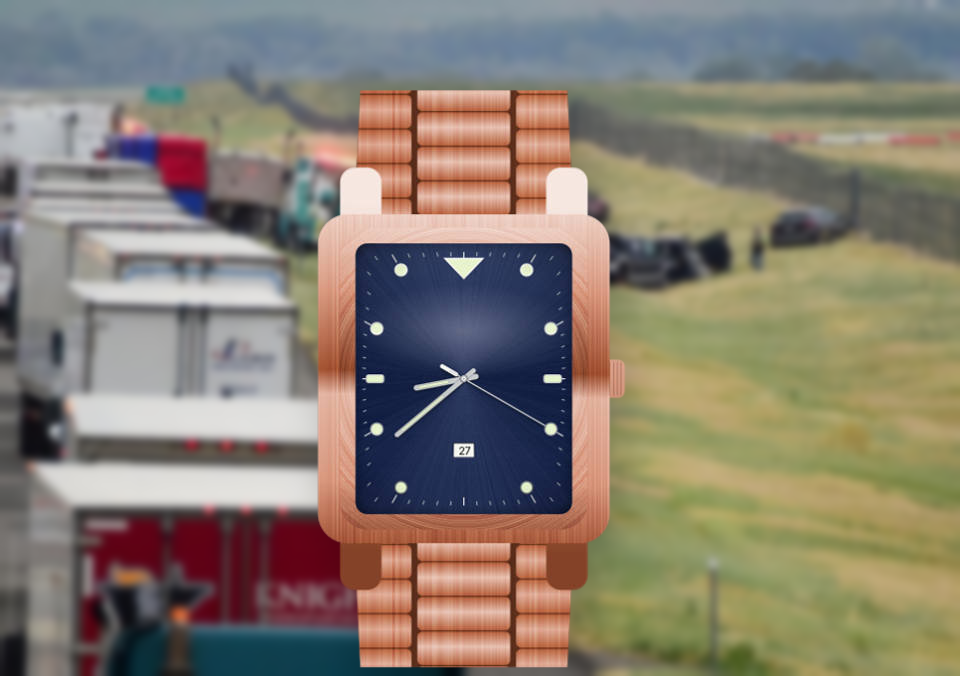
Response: 8:38:20
